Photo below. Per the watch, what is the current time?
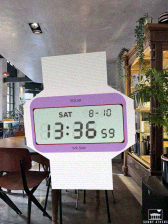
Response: 13:36:59
